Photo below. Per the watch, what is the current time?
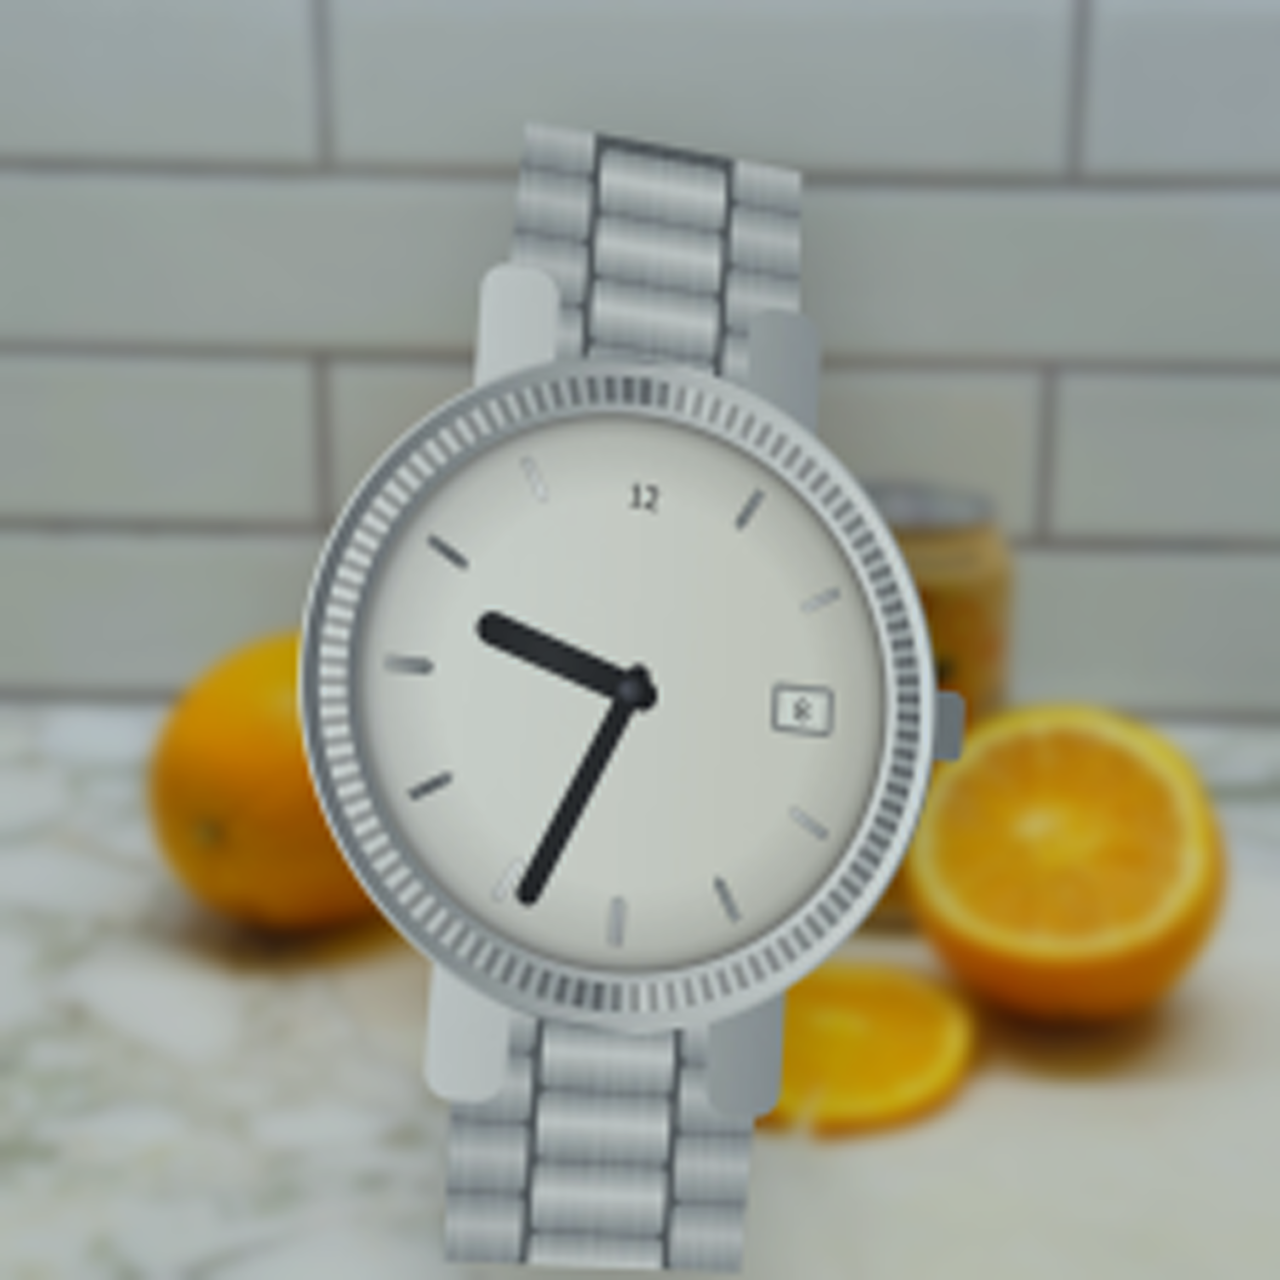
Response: 9:34
